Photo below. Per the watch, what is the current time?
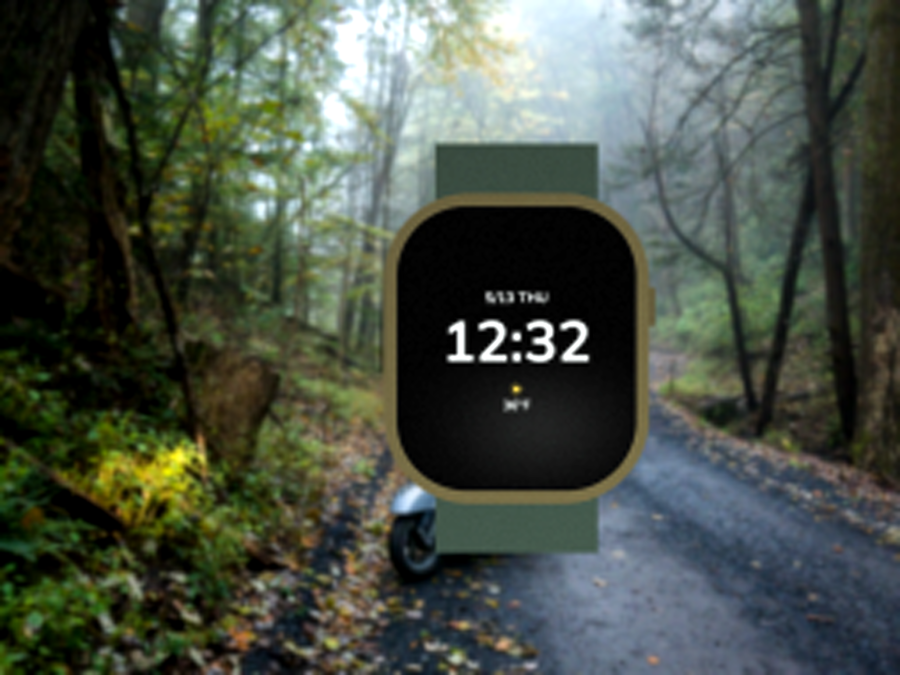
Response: 12:32
